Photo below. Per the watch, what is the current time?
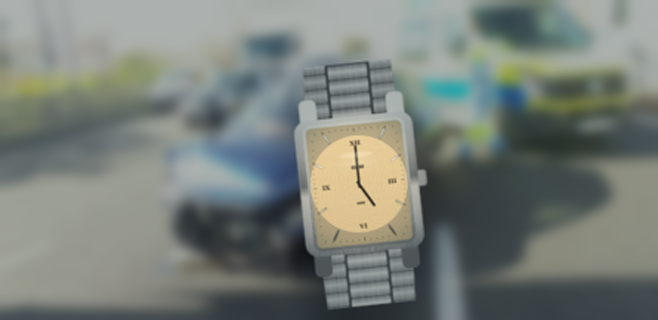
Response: 5:00
